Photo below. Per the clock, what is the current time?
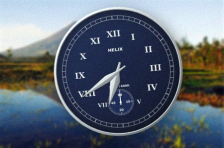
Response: 6:40
